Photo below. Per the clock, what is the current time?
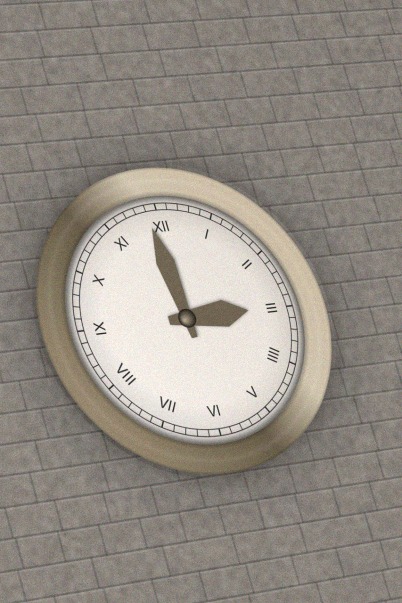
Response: 2:59
